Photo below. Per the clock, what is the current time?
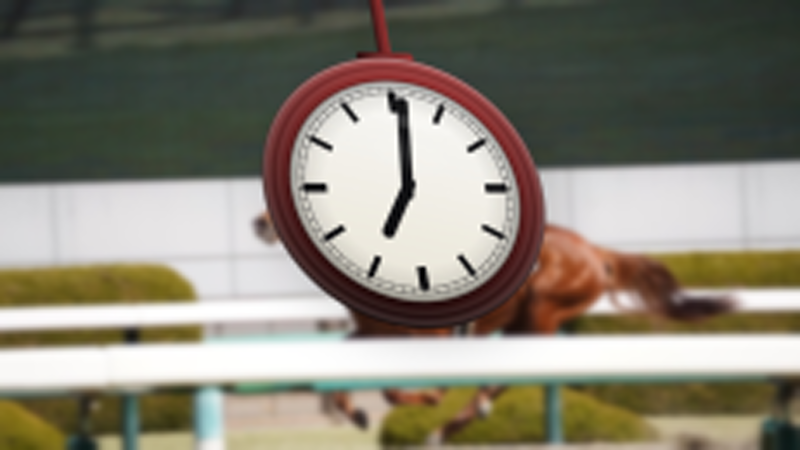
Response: 7:01
